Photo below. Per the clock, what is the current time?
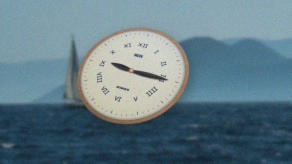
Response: 9:15
